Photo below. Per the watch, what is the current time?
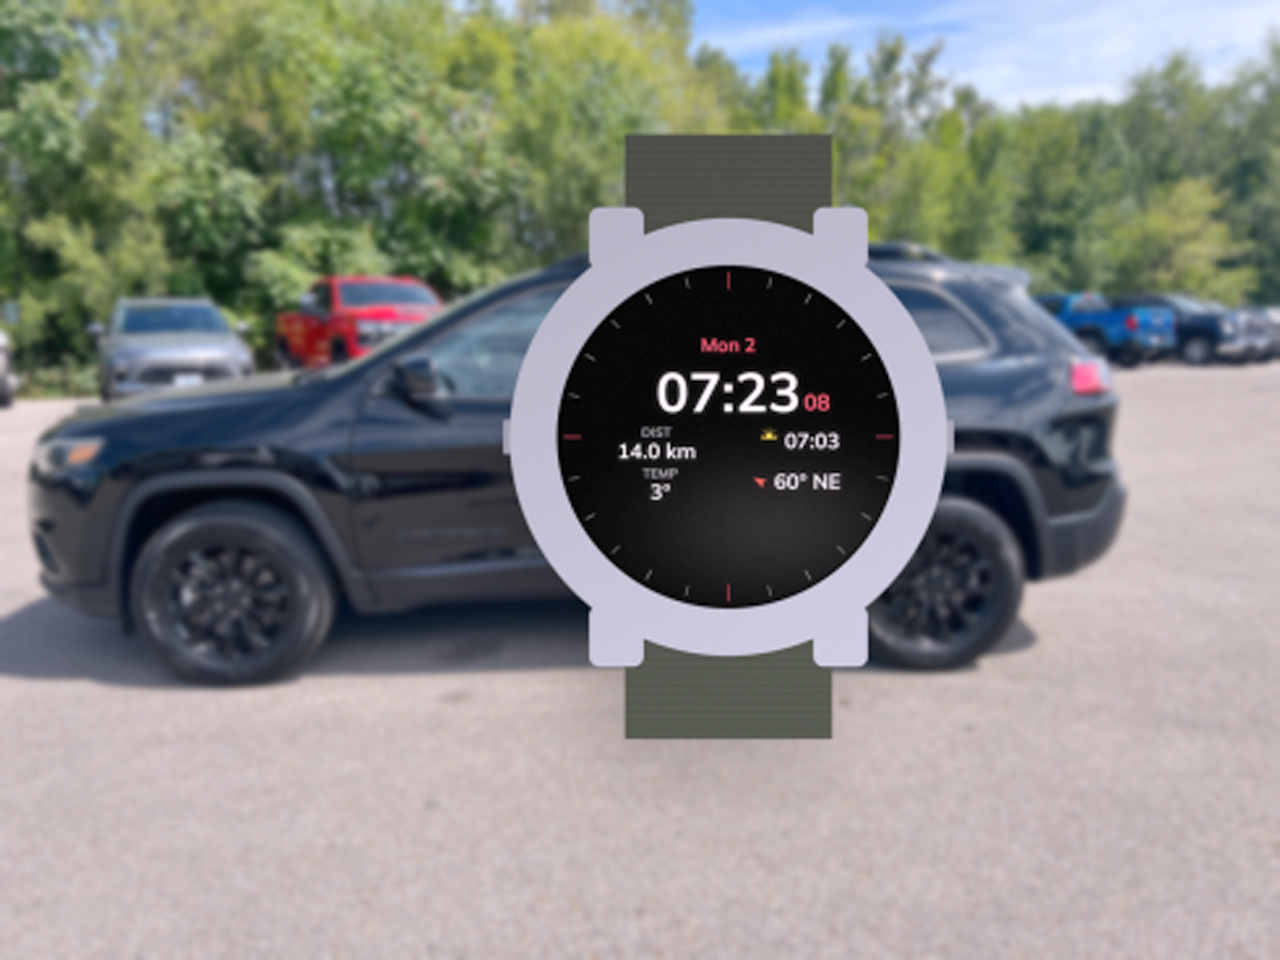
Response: 7:23:08
